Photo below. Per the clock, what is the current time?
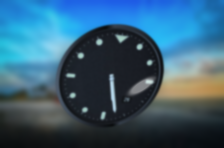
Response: 5:27
